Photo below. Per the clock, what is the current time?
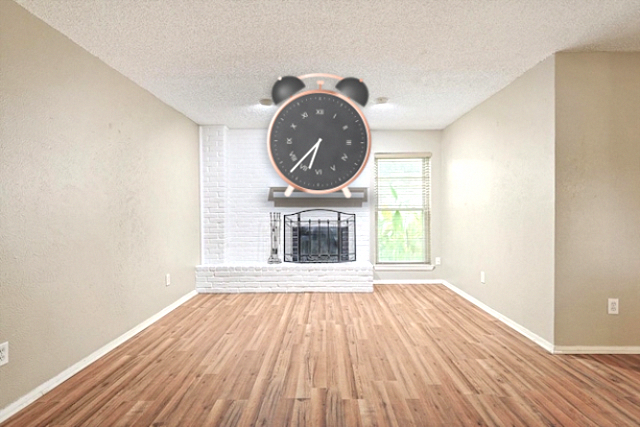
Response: 6:37
